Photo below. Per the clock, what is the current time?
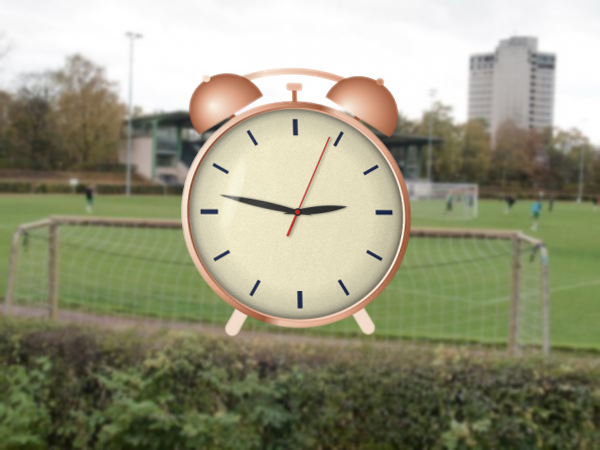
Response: 2:47:04
